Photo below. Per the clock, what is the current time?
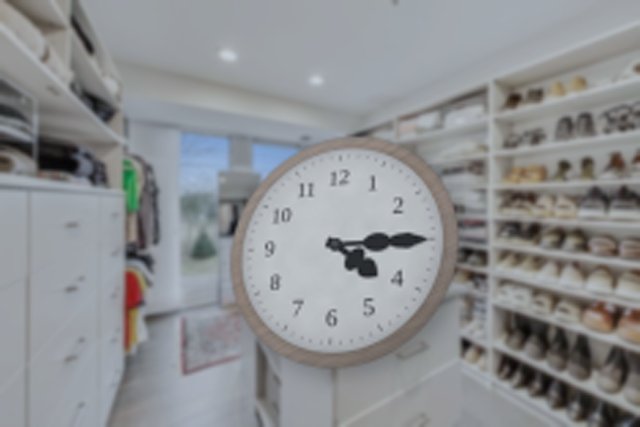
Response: 4:15
